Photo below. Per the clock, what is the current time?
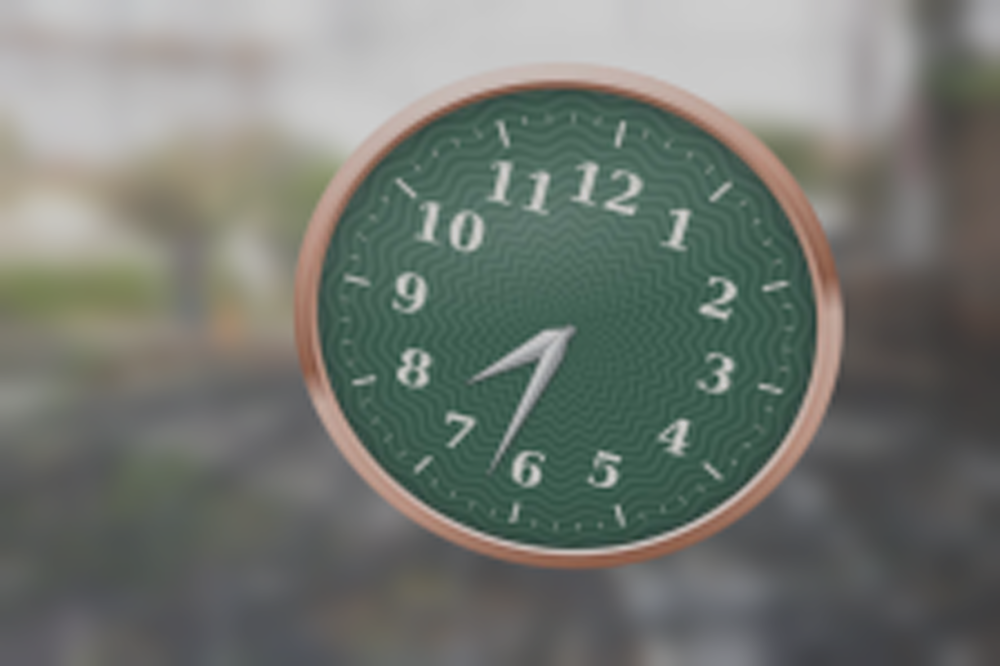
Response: 7:32
